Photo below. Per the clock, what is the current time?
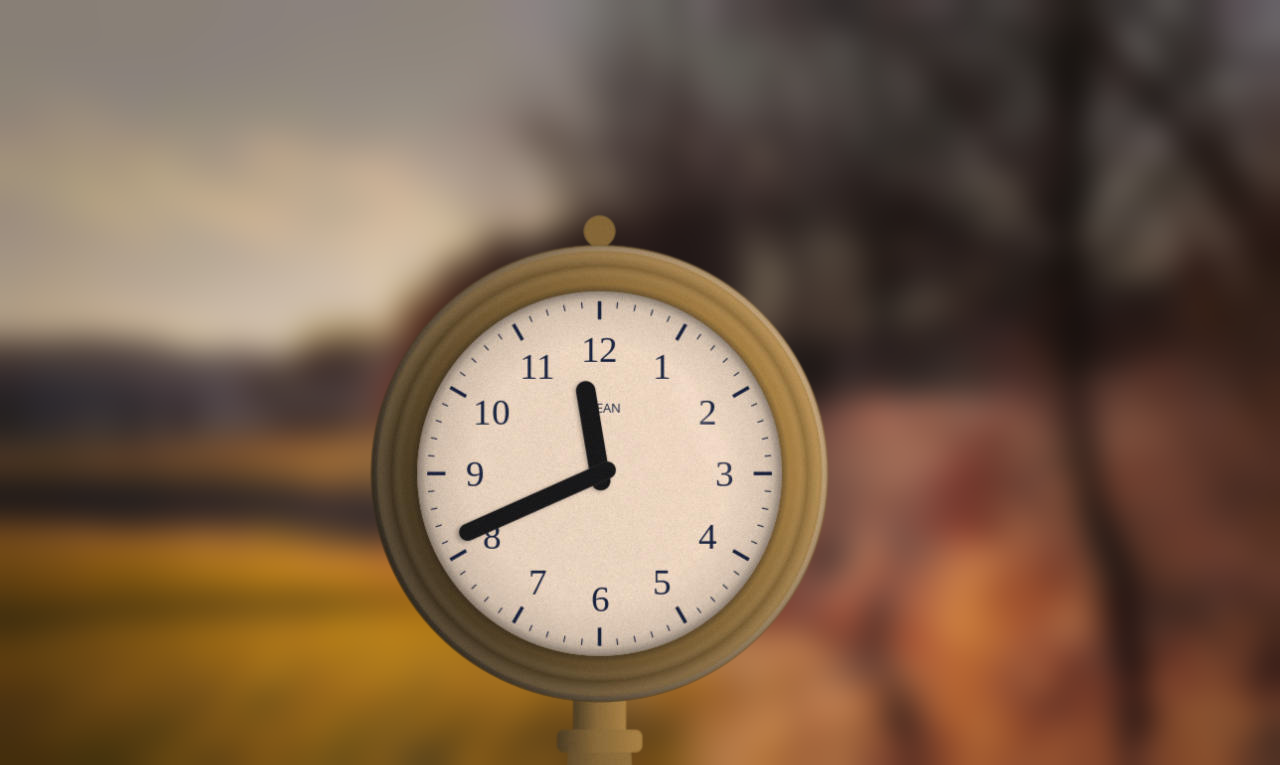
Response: 11:41
